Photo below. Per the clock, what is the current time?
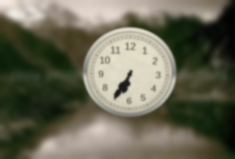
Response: 6:35
